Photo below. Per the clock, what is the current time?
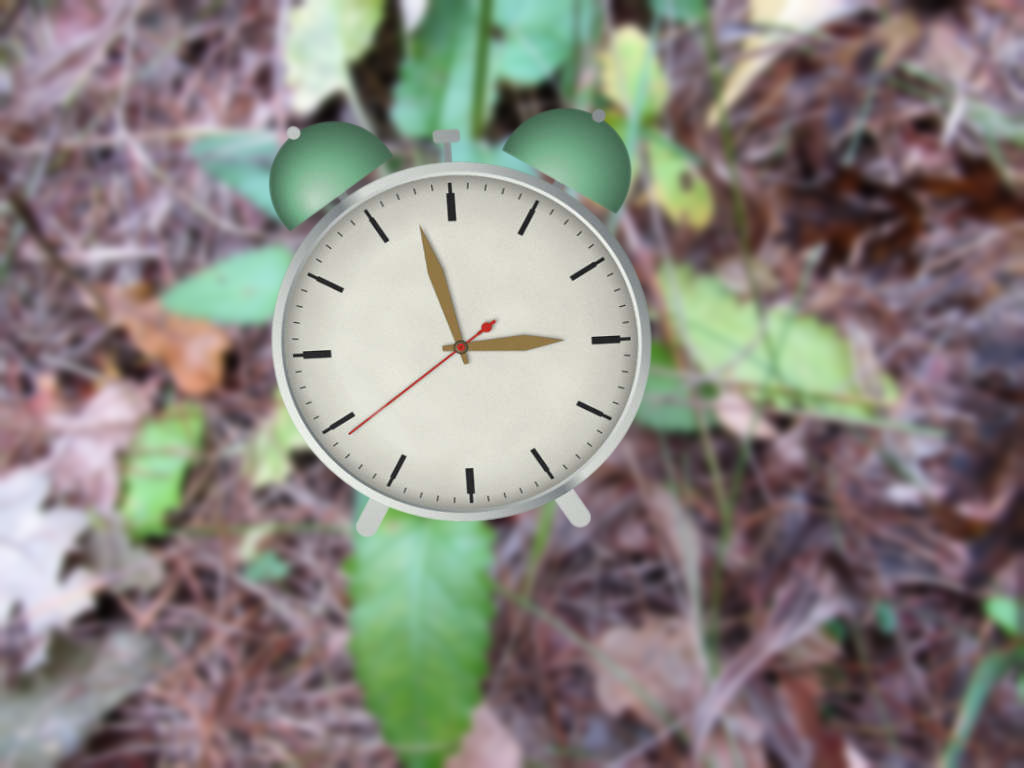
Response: 2:57:39
